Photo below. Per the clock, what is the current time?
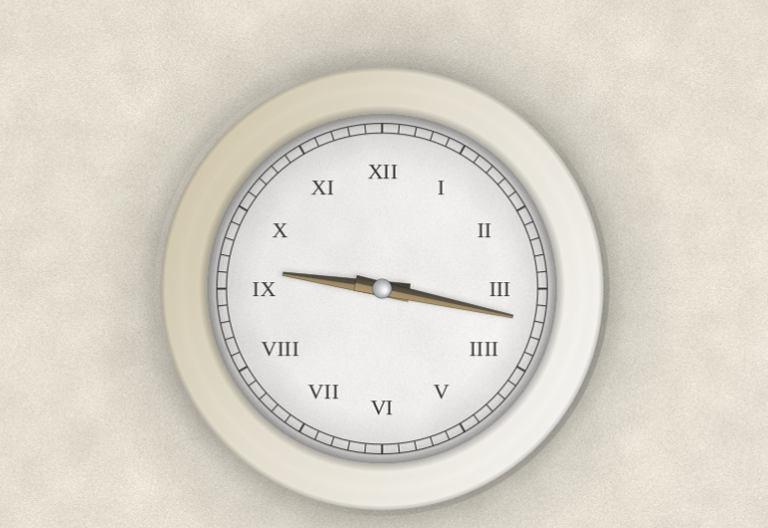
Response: 9:17
